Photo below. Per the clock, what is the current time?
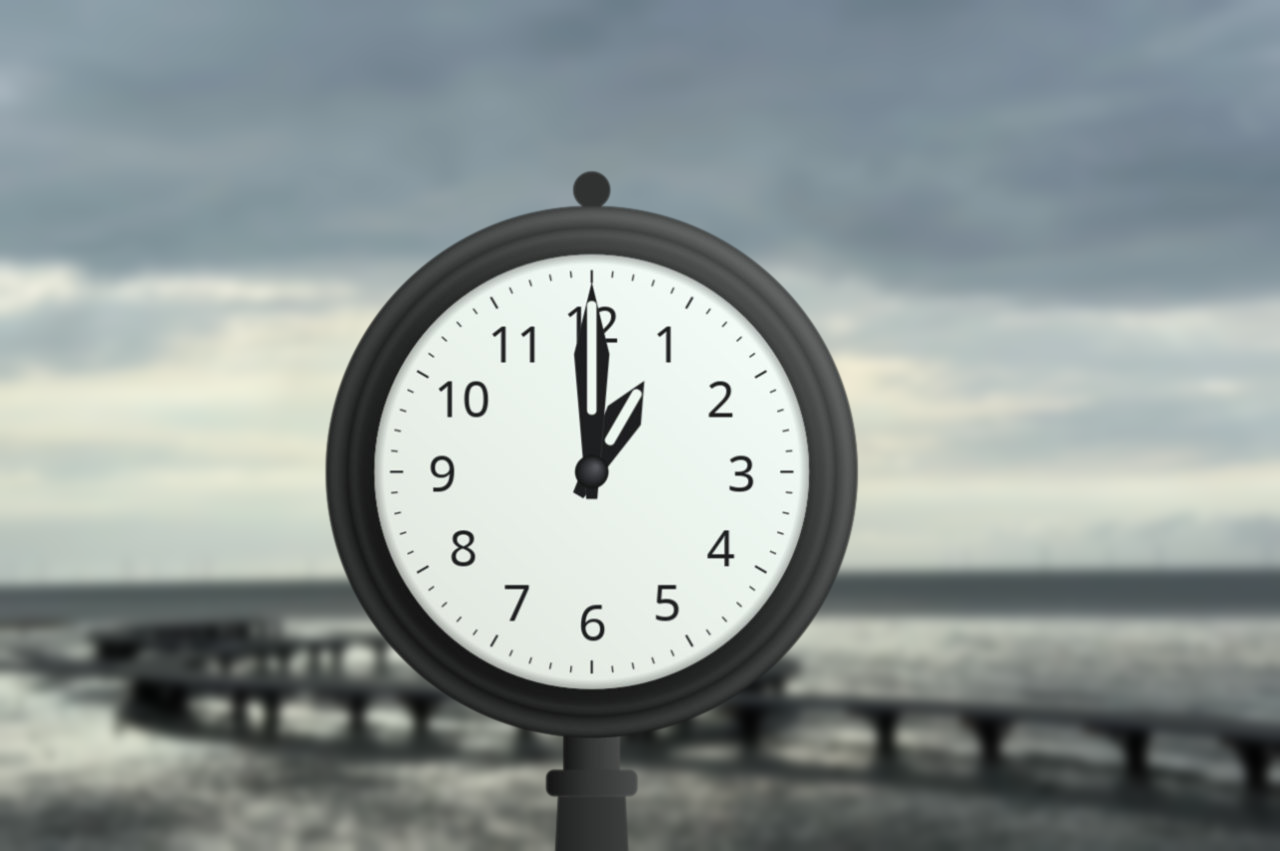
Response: 1:00
